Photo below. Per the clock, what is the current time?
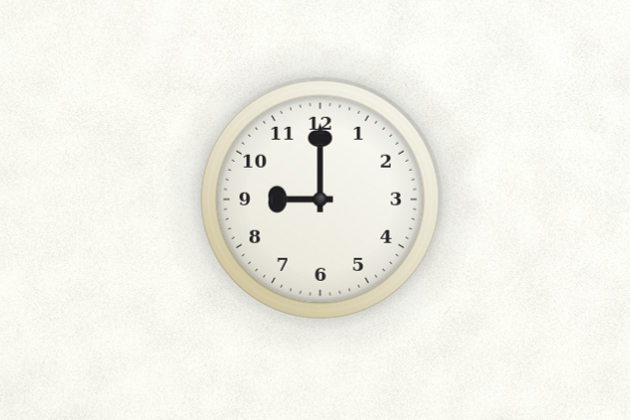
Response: 9:00
